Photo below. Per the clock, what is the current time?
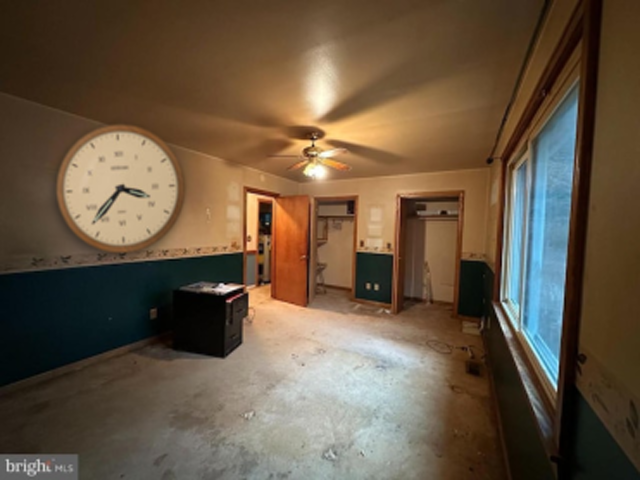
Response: 3:37
